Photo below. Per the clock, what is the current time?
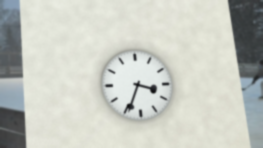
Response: 3:34
